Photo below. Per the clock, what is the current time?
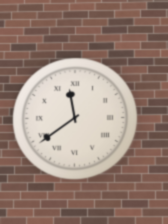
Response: 11:39
